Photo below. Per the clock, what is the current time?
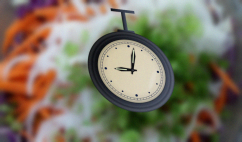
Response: 9:02
